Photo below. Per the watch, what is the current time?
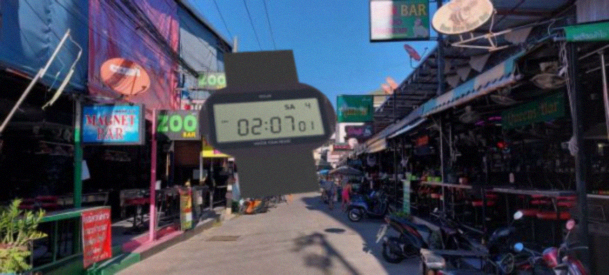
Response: 2:07:01
